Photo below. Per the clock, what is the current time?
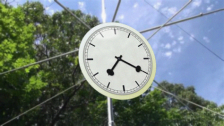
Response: 7:20
